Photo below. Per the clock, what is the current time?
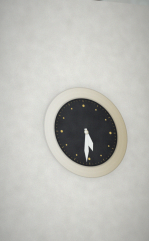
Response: 5:31
